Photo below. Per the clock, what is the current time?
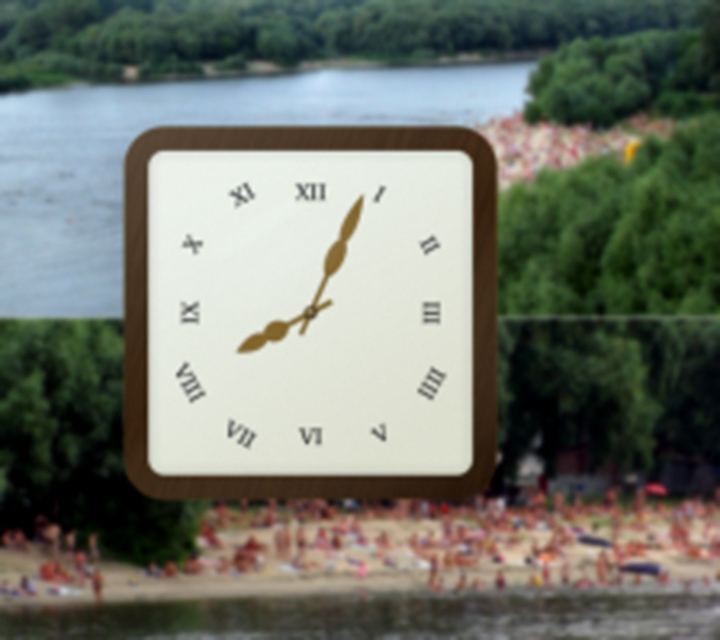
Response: 8:04
